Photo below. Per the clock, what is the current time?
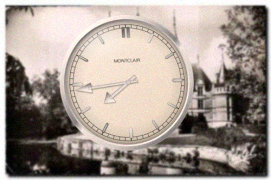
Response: 7:44
